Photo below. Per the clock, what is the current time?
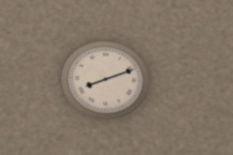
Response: 8:11
